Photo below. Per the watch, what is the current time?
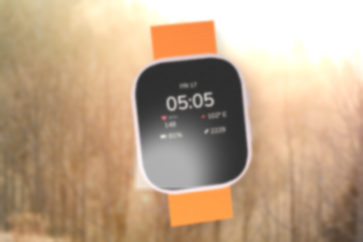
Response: 5:05
